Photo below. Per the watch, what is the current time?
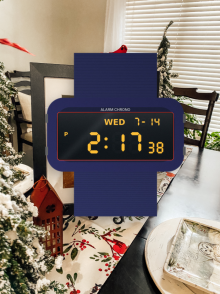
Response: 2:17:38
